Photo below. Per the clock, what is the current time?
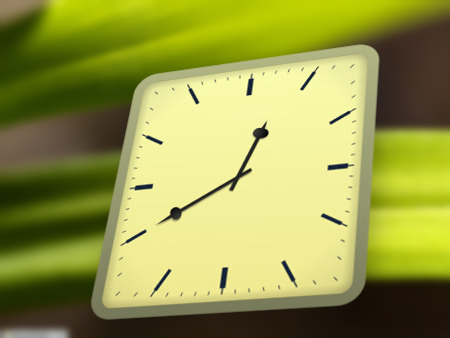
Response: 12:40
